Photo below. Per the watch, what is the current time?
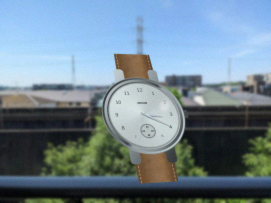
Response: 3:20
